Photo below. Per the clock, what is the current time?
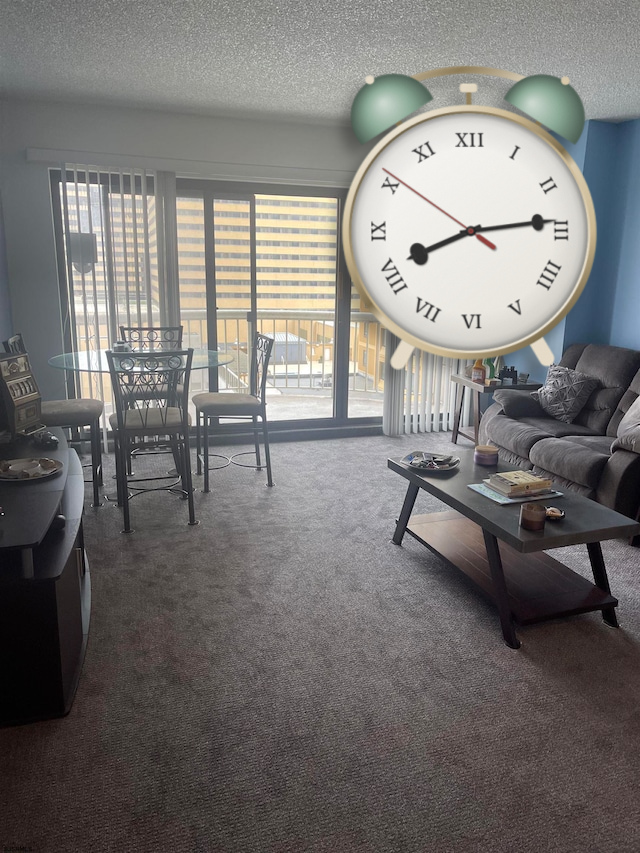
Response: 8:13:51
